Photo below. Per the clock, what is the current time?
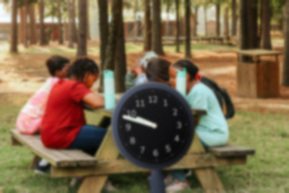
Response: 9:48
